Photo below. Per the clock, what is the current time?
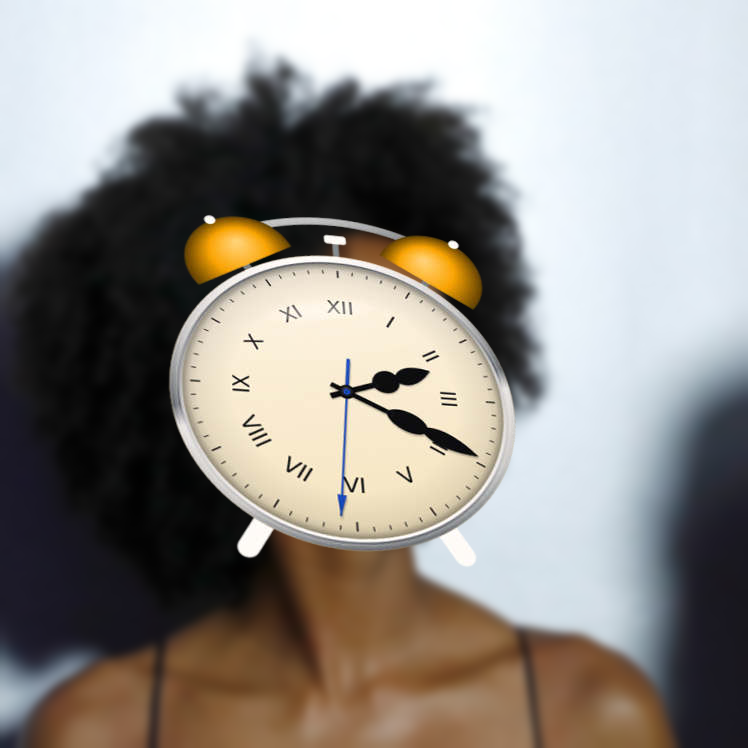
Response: 2:19:31
